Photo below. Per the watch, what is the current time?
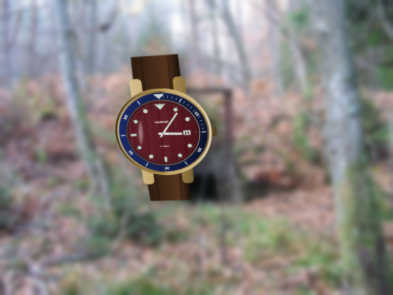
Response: 3:06
